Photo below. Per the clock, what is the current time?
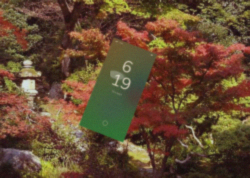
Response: 6:19
